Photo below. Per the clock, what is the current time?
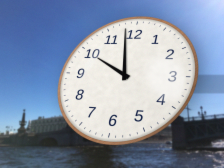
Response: 9:58
